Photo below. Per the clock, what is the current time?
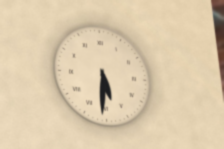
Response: 5:31
